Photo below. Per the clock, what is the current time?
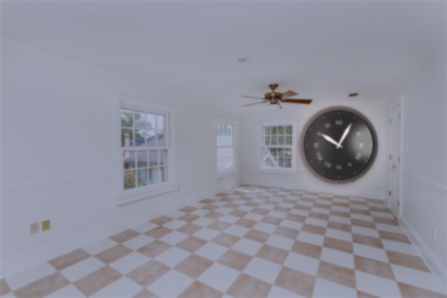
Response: 10:05
